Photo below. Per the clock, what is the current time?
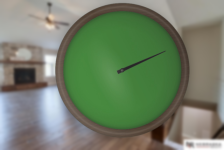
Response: 2:11
